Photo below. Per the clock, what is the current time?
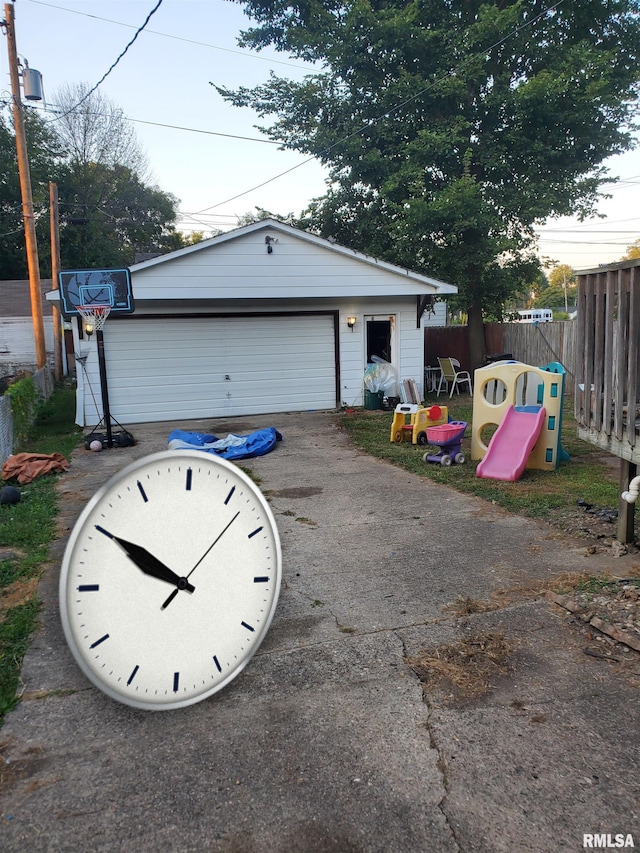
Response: 9:50:07
